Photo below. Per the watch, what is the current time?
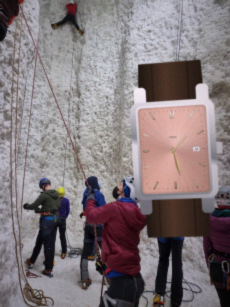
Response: 1:28
